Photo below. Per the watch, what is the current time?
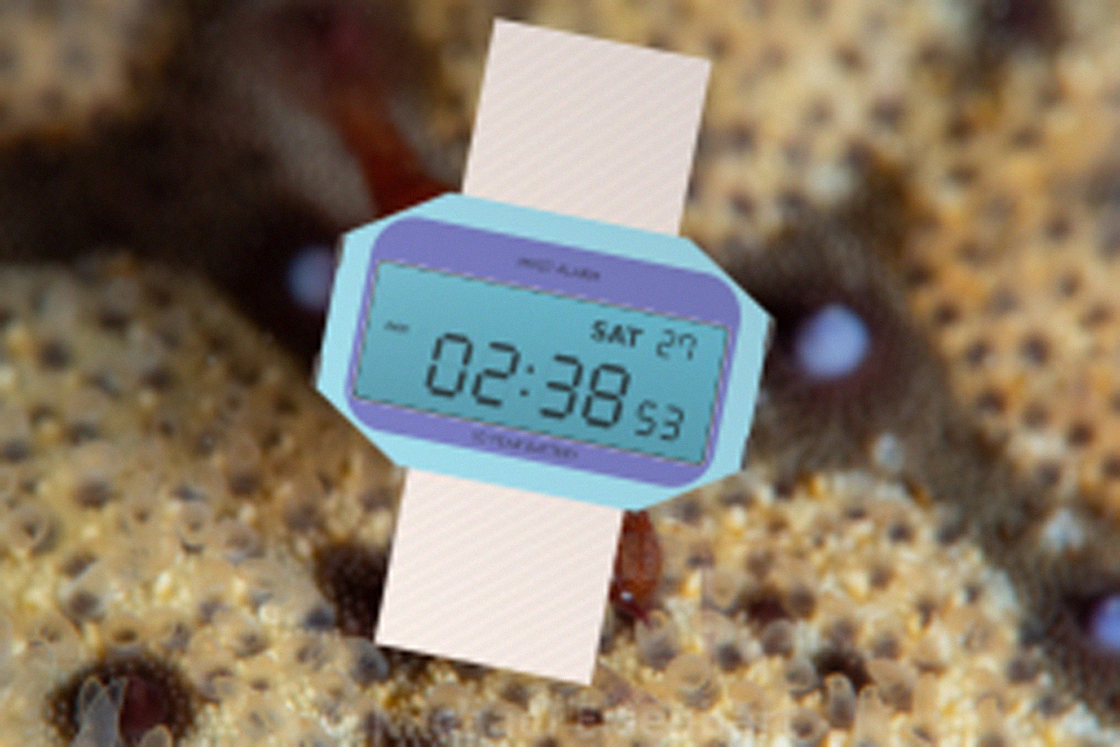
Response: 2:38:53
